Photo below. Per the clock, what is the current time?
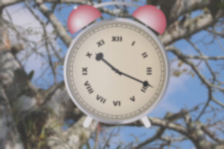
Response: 10:19
